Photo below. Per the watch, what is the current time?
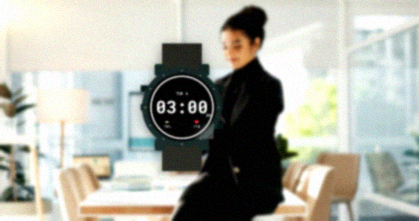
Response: 3:00
